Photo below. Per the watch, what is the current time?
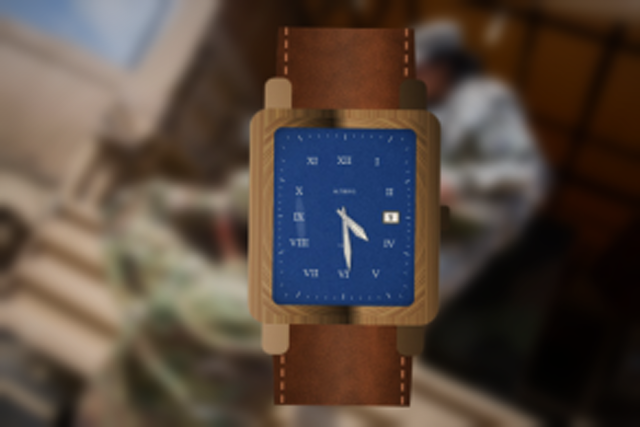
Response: 4:29
